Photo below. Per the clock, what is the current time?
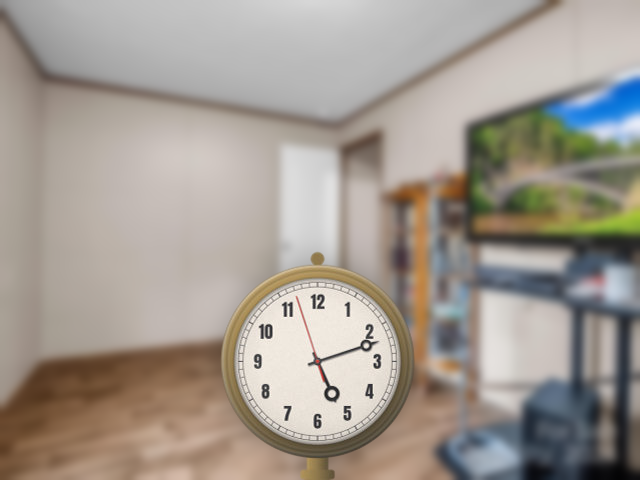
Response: 5:11:57
